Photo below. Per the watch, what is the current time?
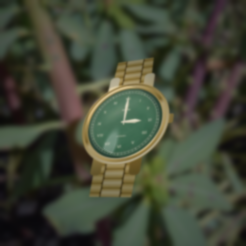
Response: 3:00
